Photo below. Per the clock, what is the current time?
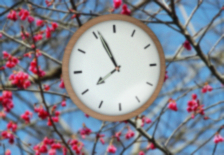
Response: 7:56
